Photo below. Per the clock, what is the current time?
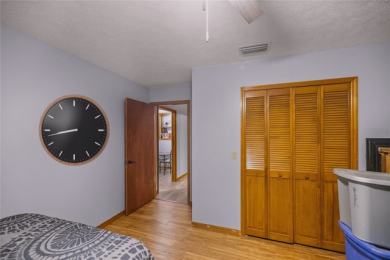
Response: 8:43
